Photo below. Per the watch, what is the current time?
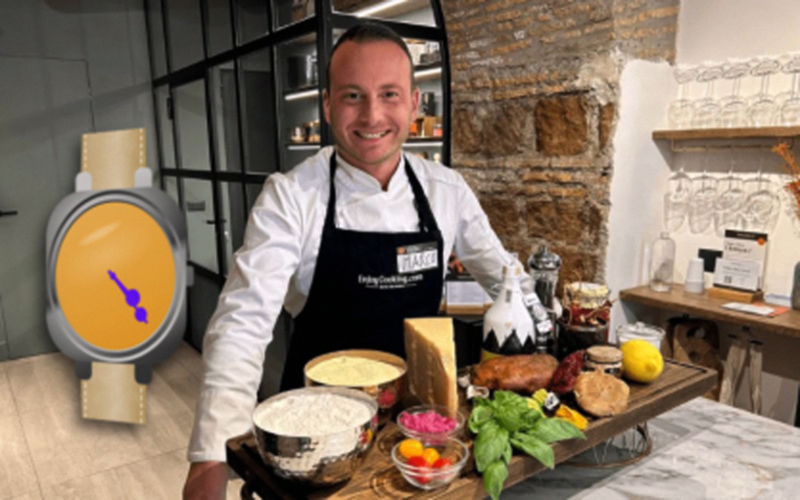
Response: 4:23
